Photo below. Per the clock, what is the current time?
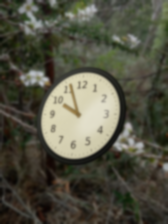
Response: 9:56
